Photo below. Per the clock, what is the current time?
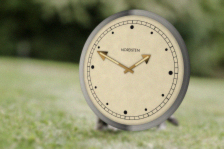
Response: 1:49
